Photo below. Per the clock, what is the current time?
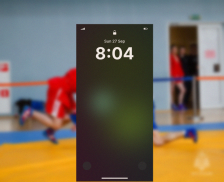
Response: 8:04
